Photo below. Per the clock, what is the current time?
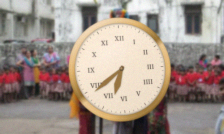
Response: 6:39
